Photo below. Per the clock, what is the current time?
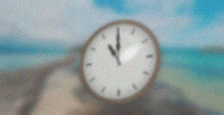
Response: 11:00
